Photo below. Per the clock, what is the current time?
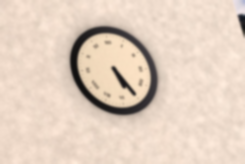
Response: 5:25
